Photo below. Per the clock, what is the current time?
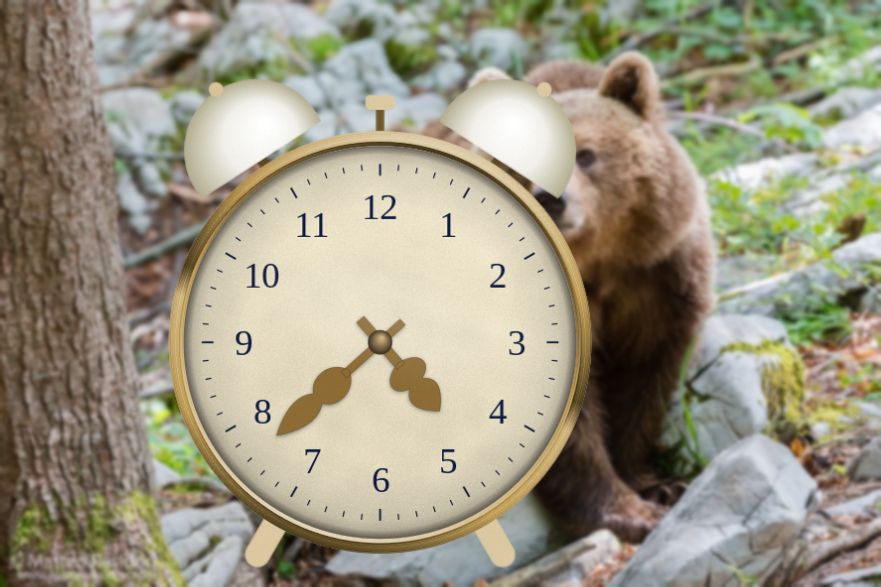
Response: 4:38
